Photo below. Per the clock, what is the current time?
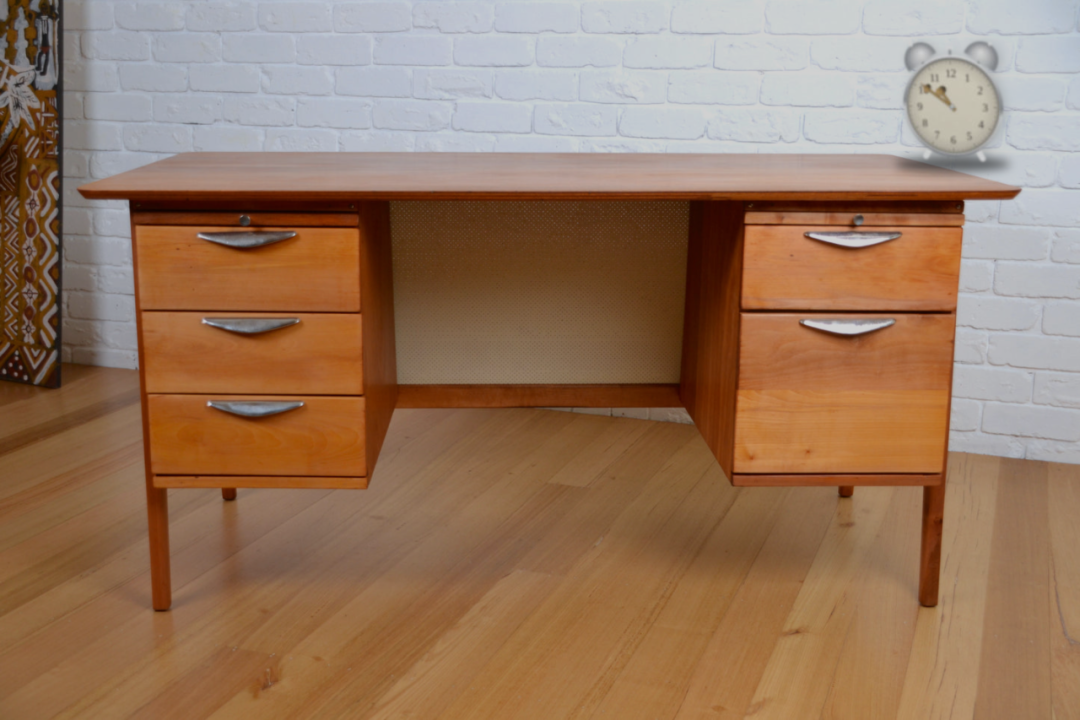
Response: 10:51
